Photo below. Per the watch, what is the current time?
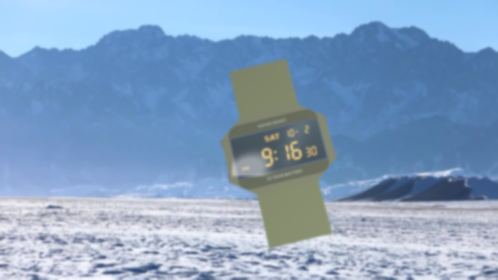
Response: 9:16
